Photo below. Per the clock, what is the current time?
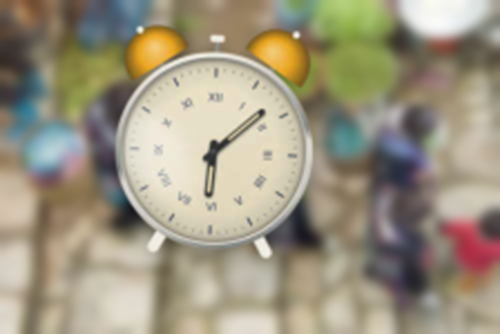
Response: 6:08
